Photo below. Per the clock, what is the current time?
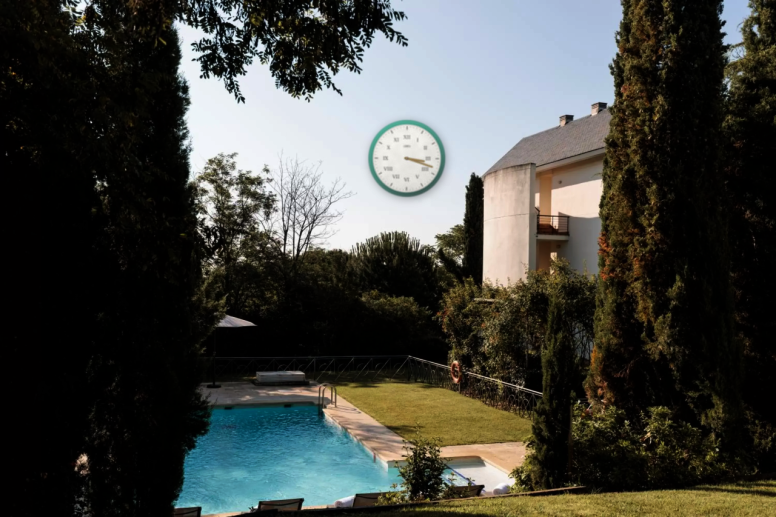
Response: 3:18
